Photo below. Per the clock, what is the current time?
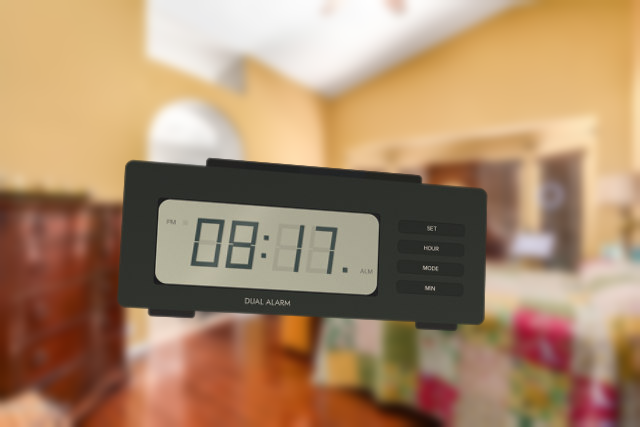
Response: 8:17
